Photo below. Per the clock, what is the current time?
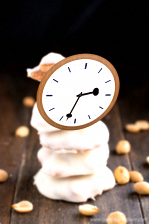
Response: 2:33
